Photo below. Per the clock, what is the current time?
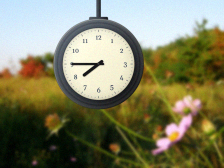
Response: 7:45
